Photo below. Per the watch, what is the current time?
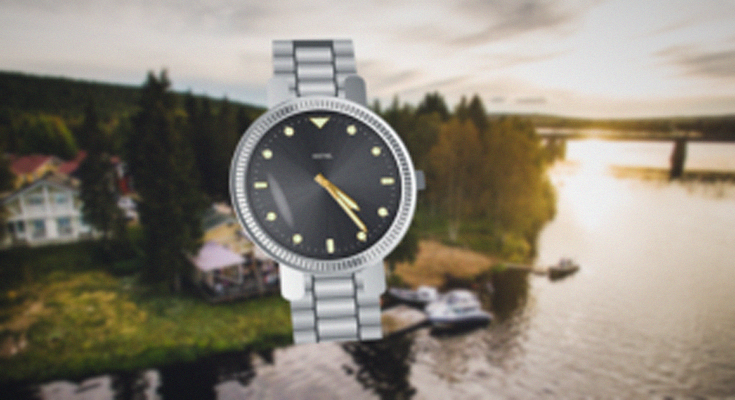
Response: 4:24
